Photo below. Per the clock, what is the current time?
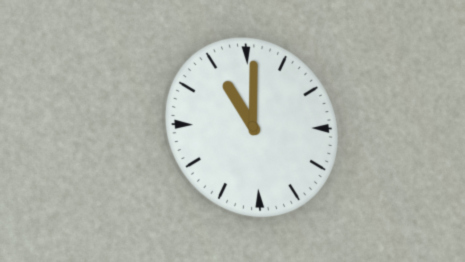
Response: 11:01
